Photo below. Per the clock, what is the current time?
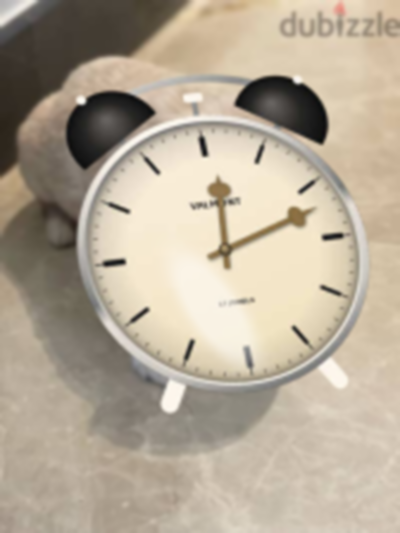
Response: 12:12
